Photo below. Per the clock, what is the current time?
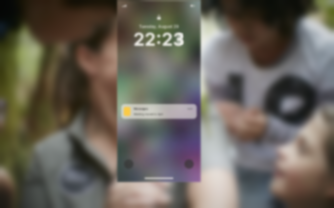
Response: 22:23
